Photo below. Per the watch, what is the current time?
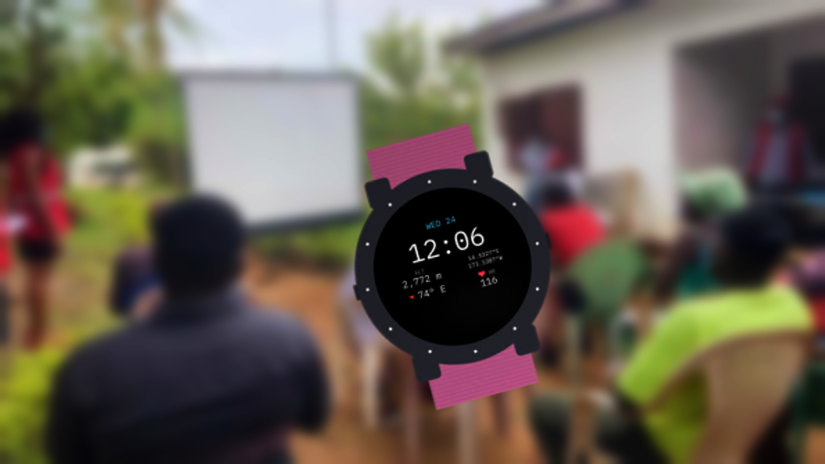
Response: 12:06
